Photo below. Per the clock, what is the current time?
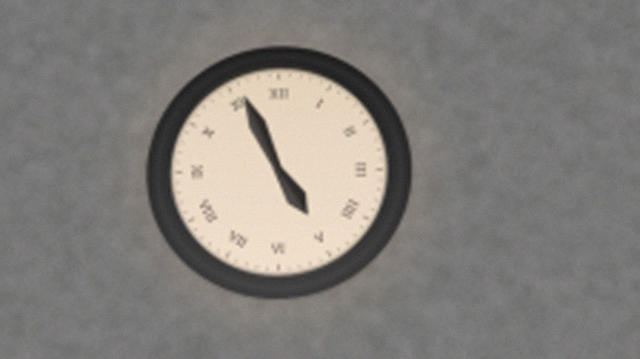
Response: 4:56
